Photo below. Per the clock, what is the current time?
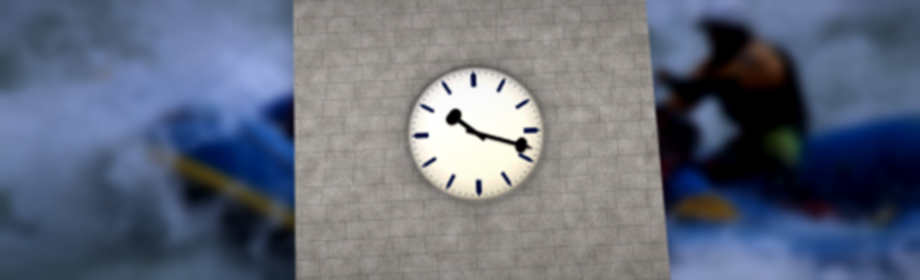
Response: 10:18
